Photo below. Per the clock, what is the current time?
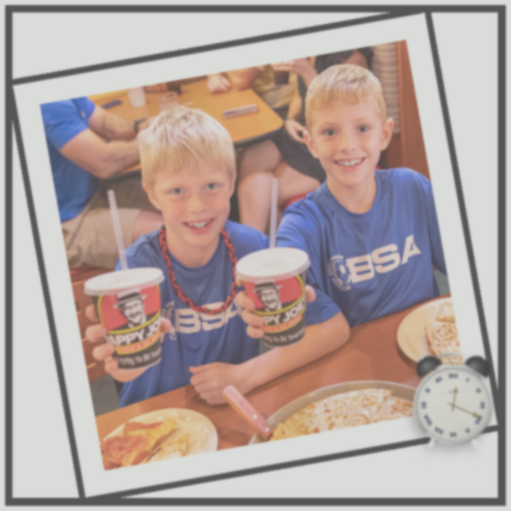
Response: 12:19
